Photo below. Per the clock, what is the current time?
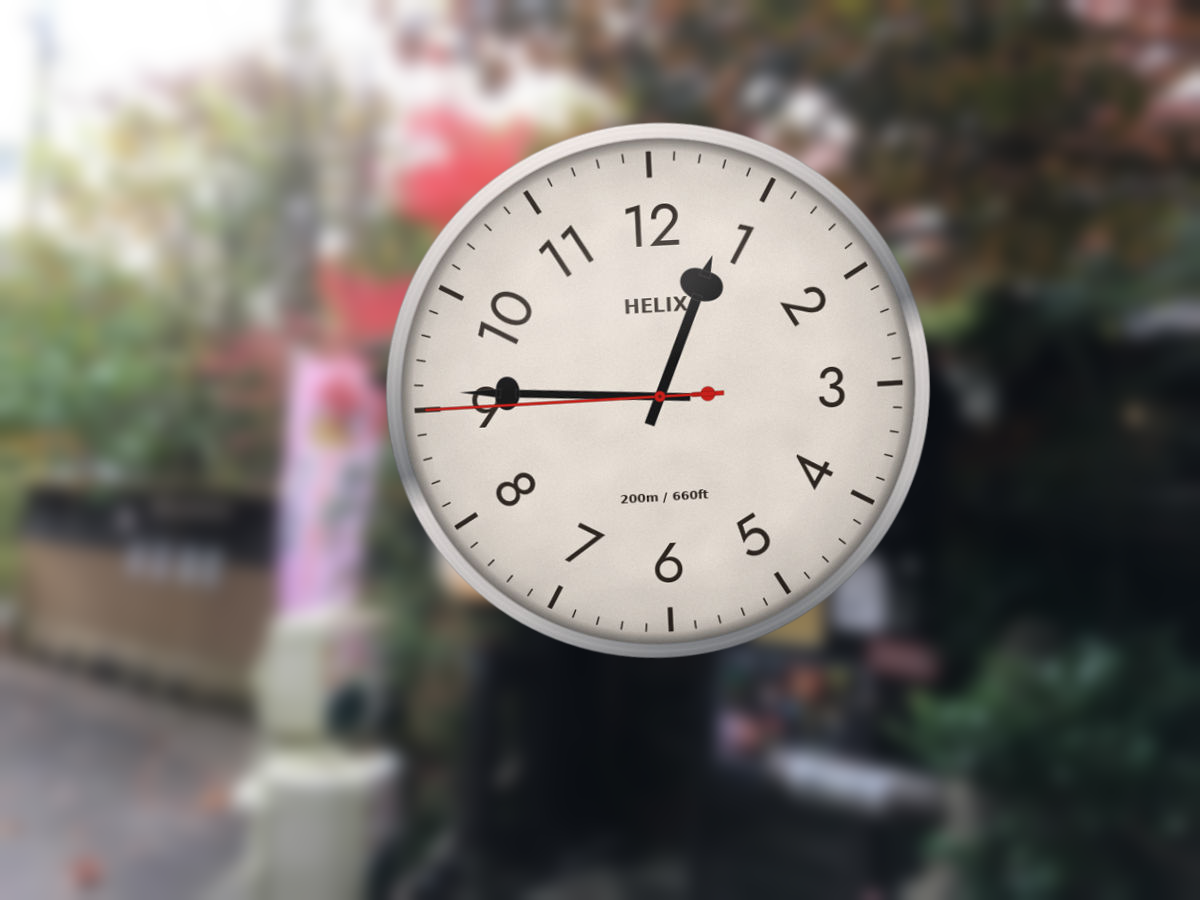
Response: 12:45:45
